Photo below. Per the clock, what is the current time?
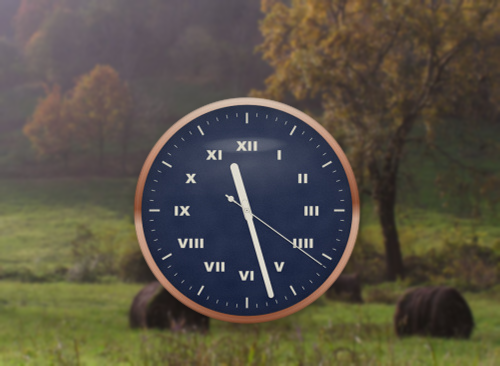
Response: 11:27:21
